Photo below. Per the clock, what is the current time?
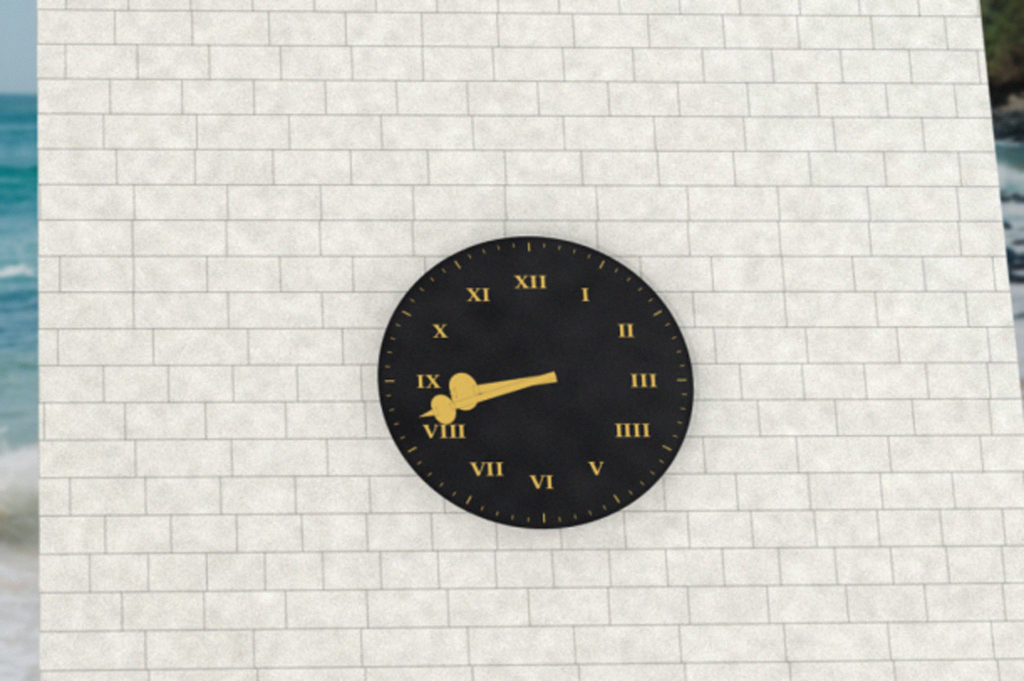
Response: 8:42
